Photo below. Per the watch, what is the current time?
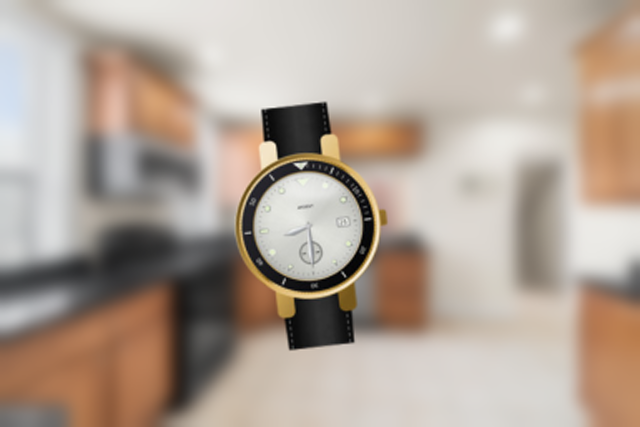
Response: 8:30
